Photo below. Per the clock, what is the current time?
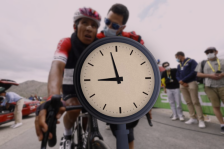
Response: 8:58
